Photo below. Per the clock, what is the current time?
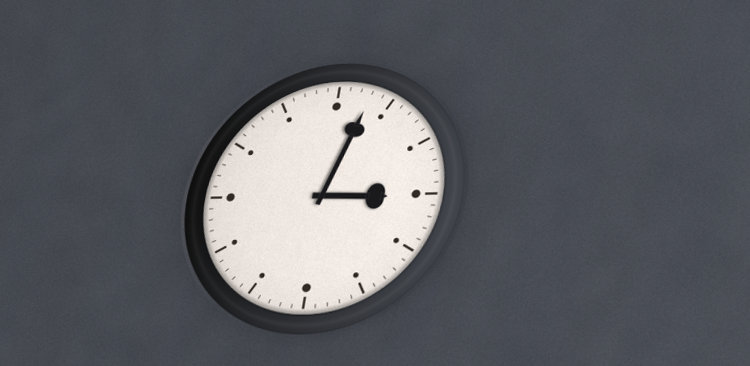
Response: 3:03
